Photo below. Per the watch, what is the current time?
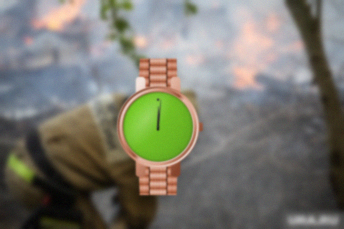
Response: 12:01
